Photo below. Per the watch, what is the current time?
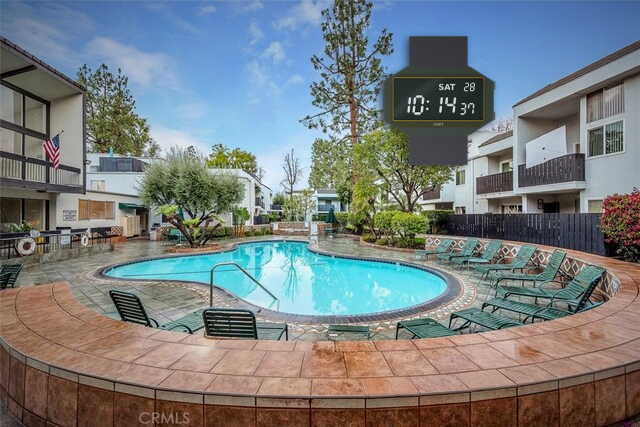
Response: 10:14:37
